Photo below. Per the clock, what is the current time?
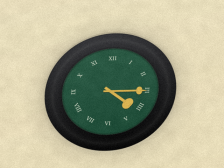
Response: 4:15
